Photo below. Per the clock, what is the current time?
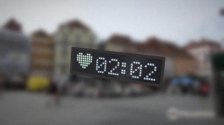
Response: 2:02
